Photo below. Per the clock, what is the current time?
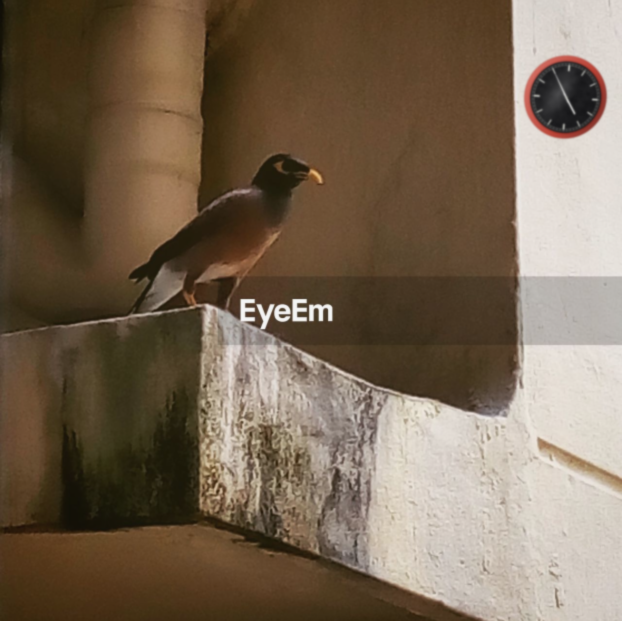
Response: 4:55
